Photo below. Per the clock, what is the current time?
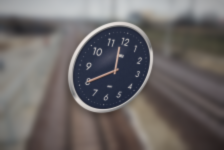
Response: 11:40
